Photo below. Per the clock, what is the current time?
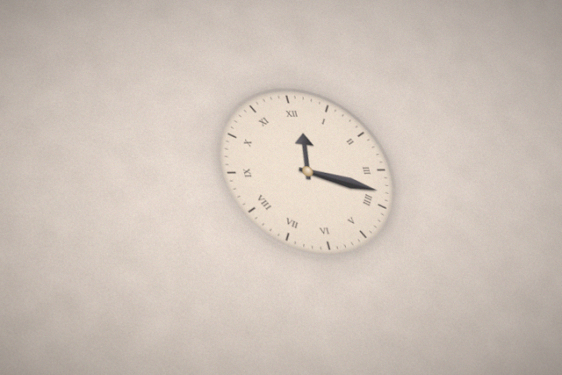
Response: 12:18
